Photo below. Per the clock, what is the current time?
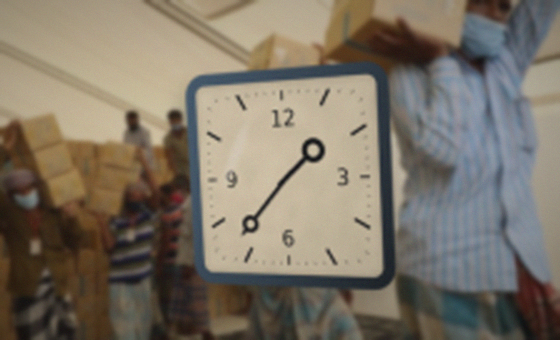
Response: 1:37
